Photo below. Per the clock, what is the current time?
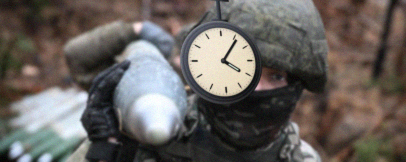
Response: 4:06
